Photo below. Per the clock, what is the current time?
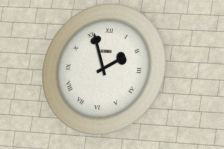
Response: 1:56
